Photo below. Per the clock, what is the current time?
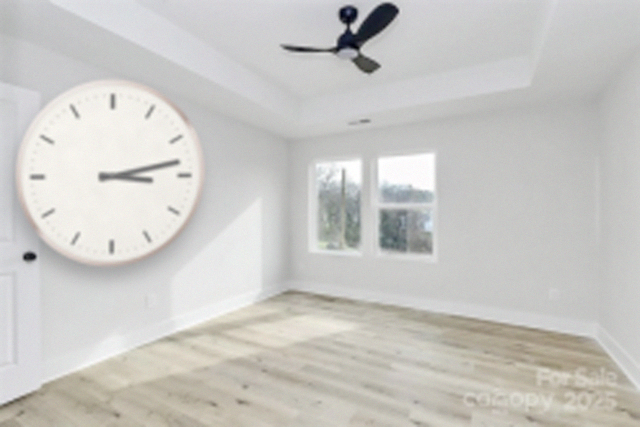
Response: 3:13
